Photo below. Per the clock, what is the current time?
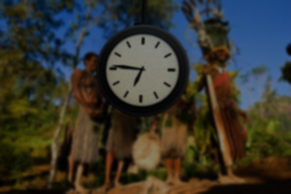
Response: 6:46
